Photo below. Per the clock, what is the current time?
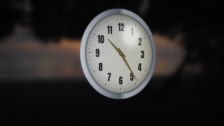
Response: 10:24
